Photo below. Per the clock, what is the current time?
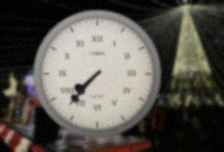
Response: 7:37
